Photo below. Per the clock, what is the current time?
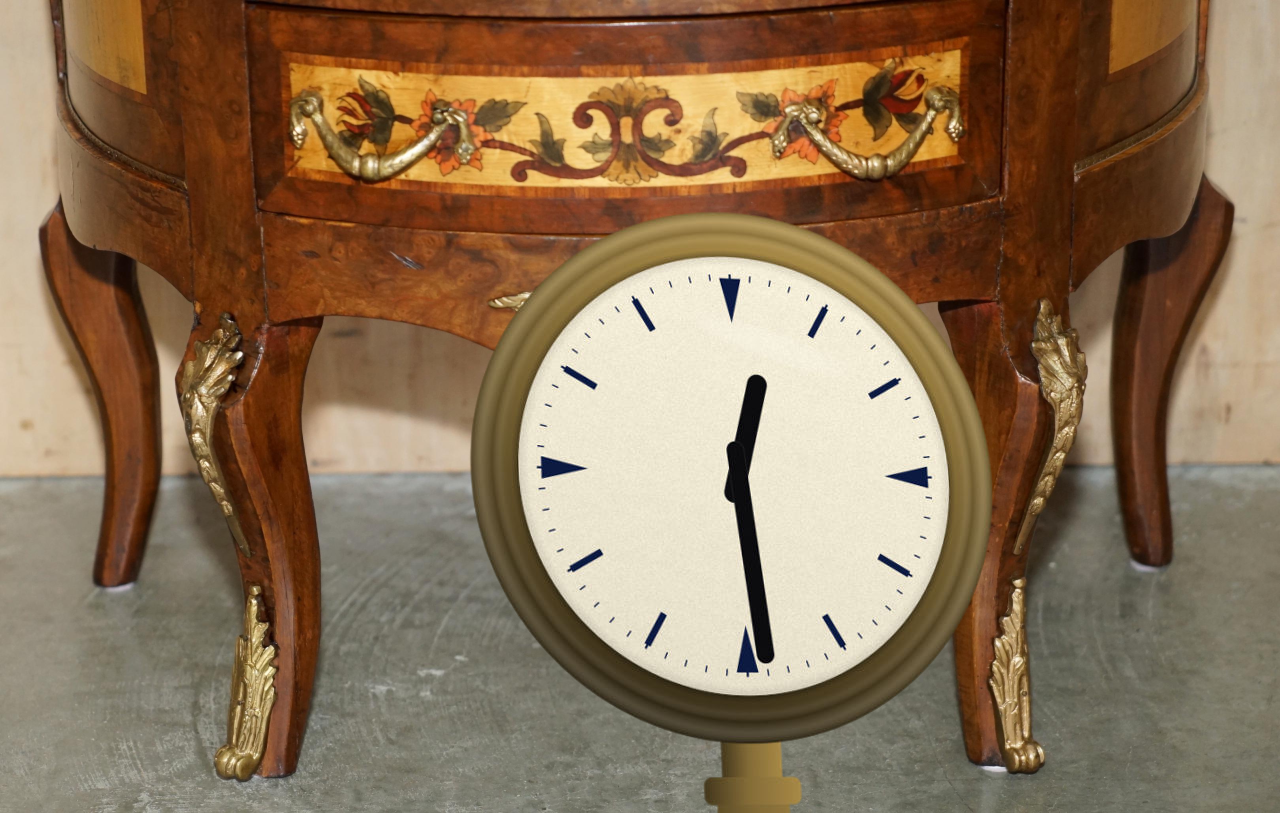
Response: 12:29
